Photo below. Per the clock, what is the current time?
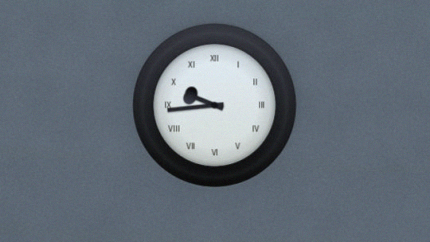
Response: 9:44
